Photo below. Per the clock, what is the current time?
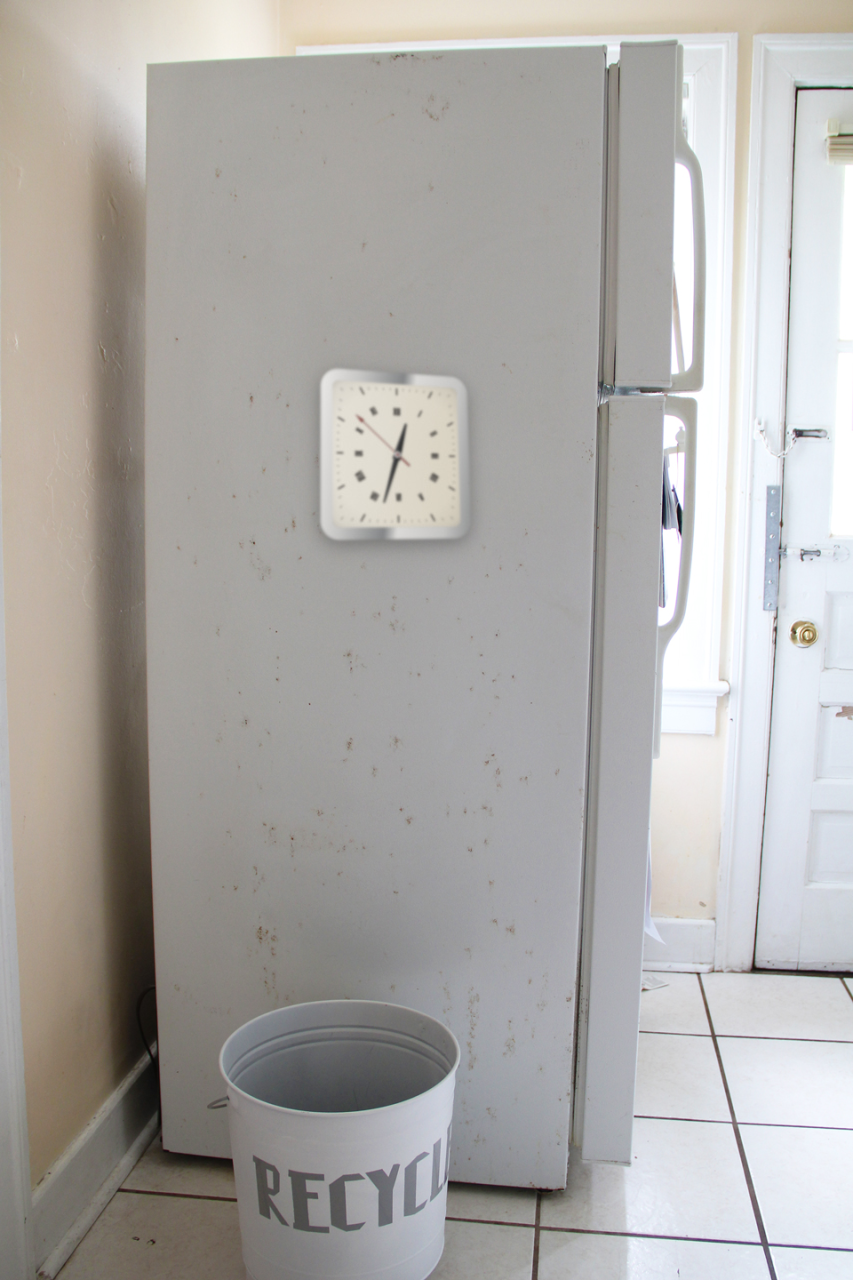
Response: 12:32:52
